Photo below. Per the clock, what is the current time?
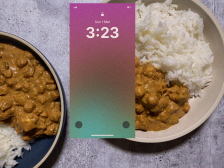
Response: 3:23
